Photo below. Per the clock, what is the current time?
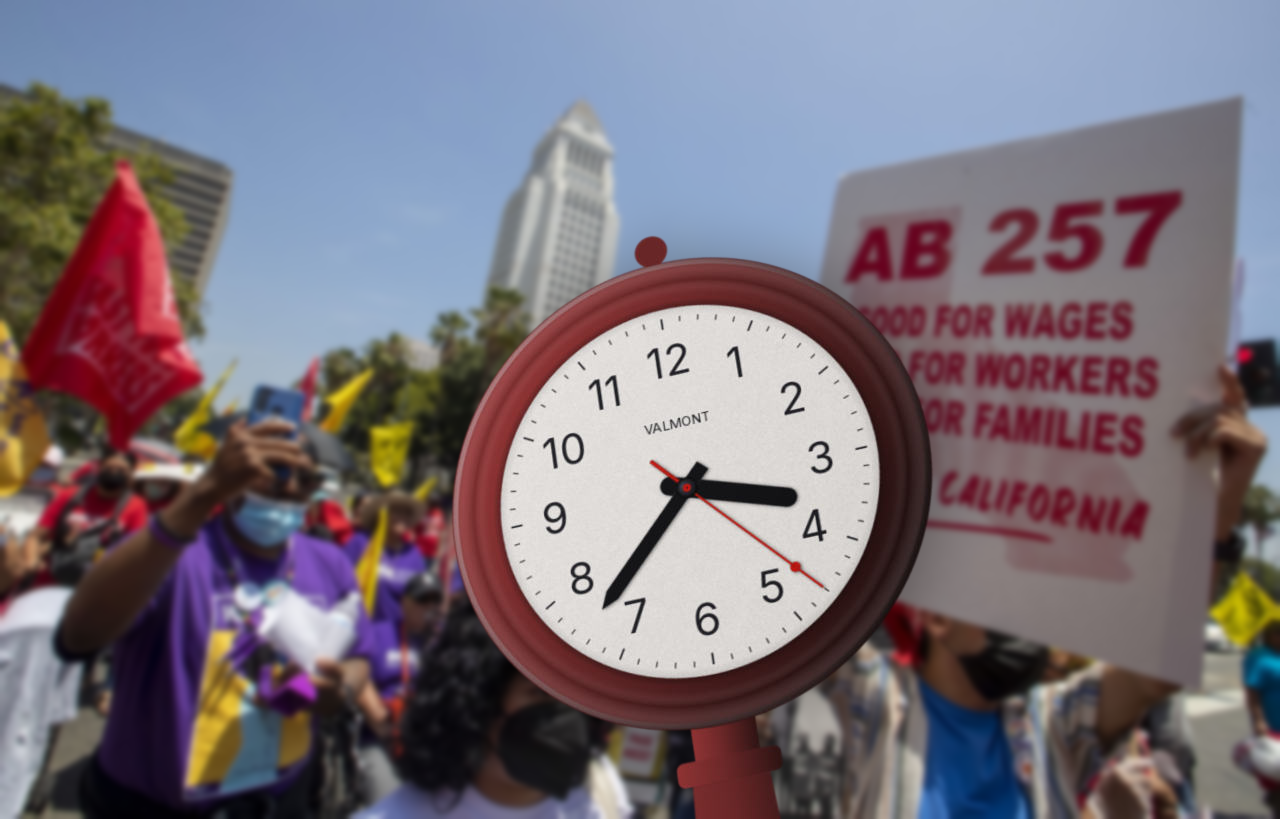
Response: 3:37:23
